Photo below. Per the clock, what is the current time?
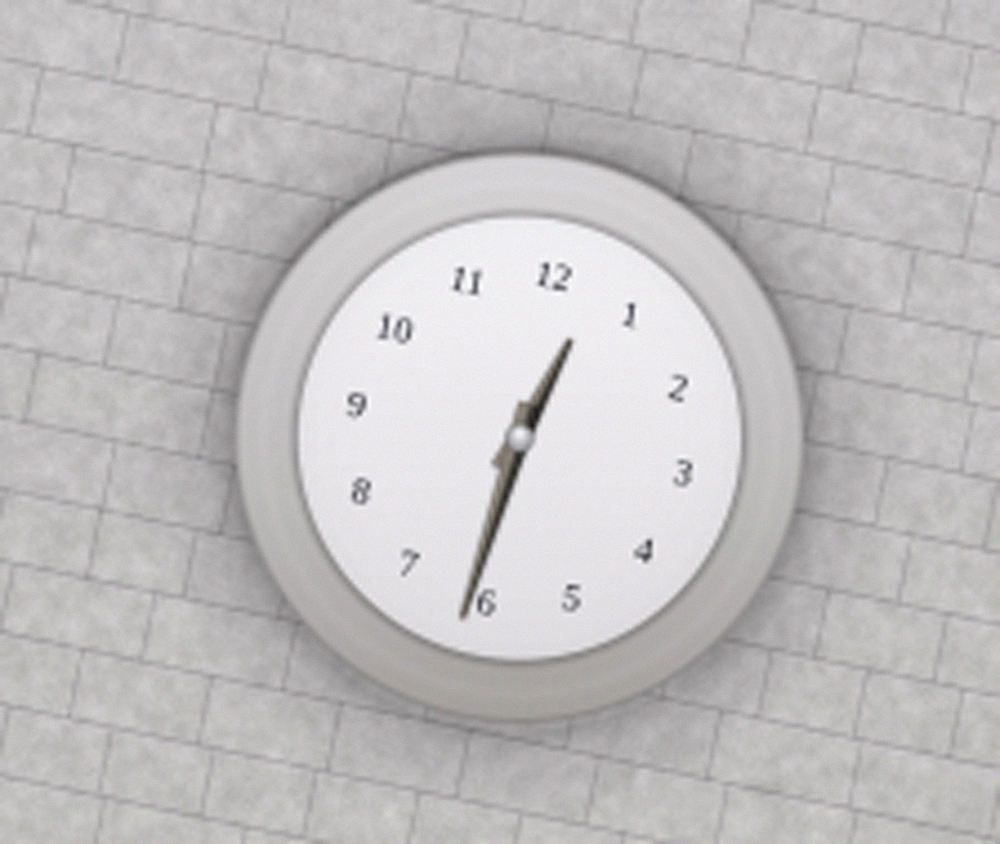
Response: 12:31
